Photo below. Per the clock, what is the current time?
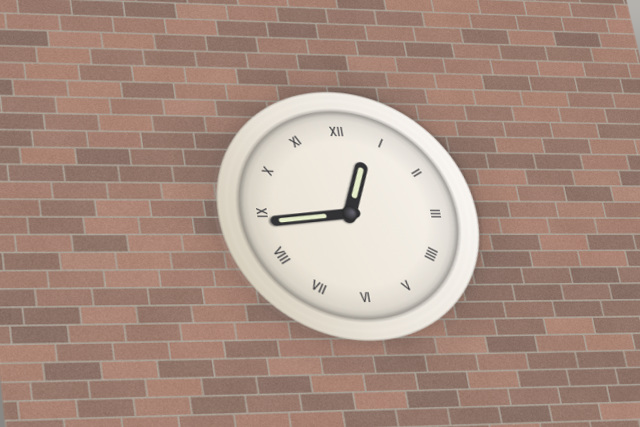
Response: 12:44
